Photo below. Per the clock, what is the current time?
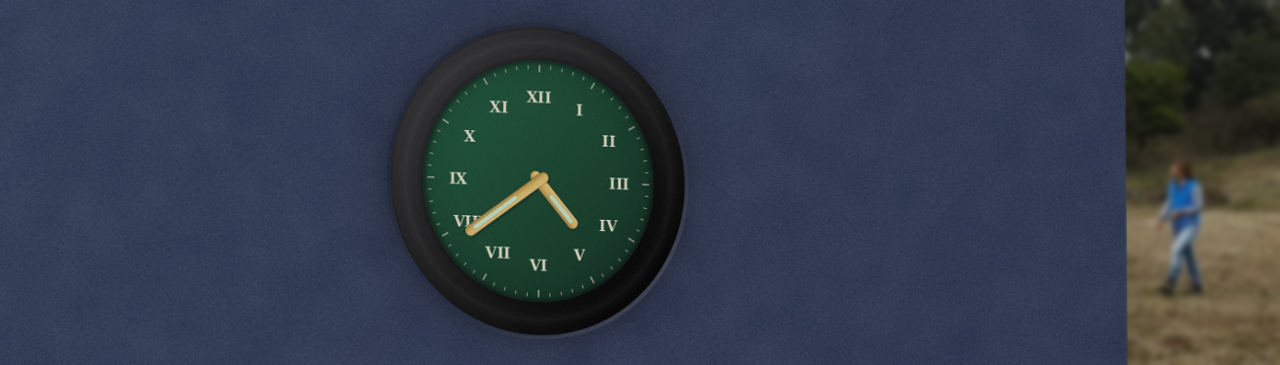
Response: 4:39
